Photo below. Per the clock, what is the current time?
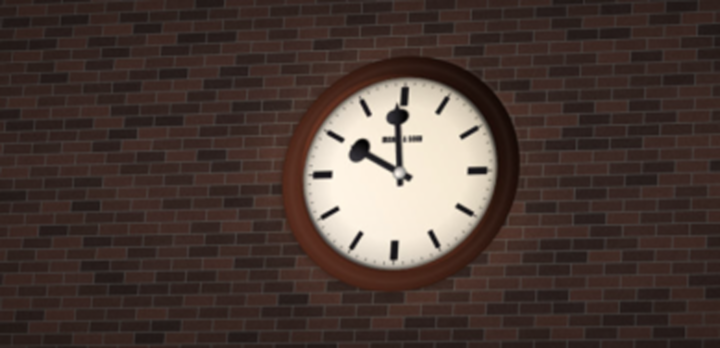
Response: 9:59
